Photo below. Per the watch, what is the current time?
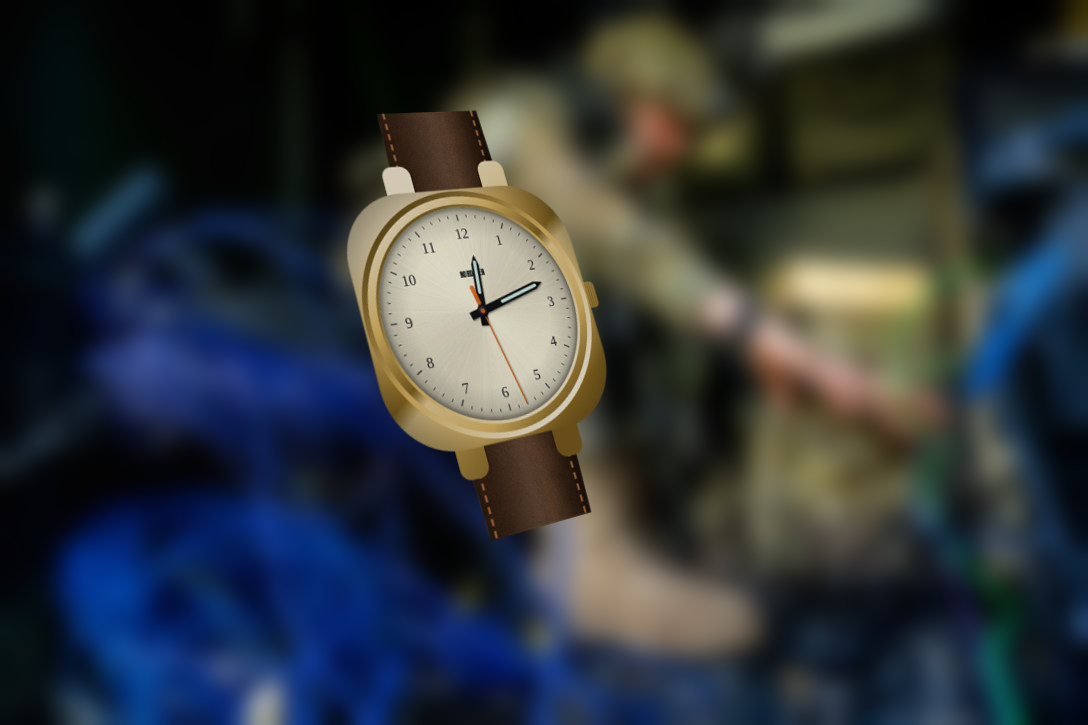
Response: 12:12:28
